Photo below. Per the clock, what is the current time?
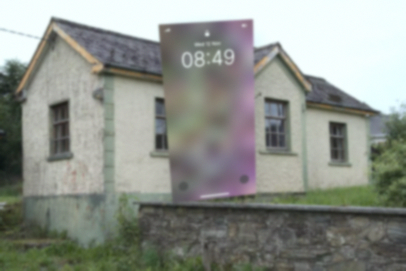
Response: 8:49
